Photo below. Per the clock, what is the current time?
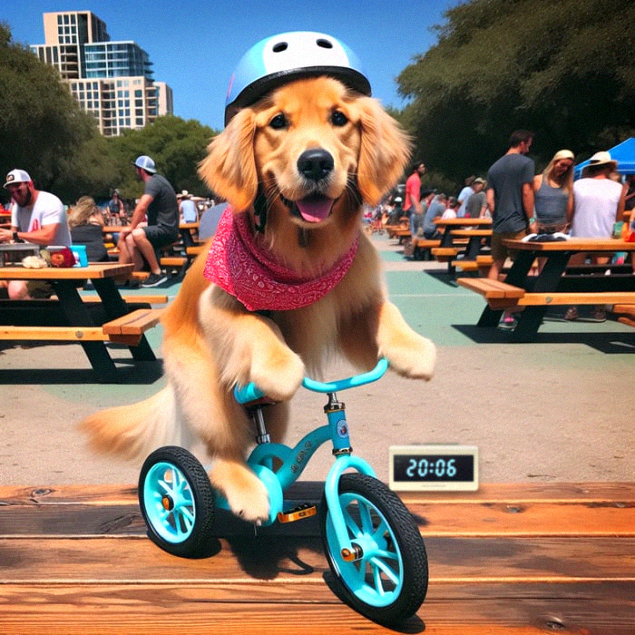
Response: 20:06
